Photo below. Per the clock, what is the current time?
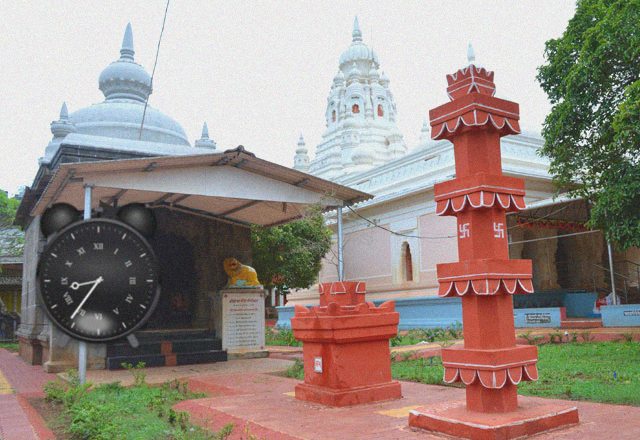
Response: 8:36
